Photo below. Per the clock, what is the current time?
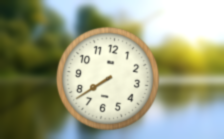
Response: 7:38
